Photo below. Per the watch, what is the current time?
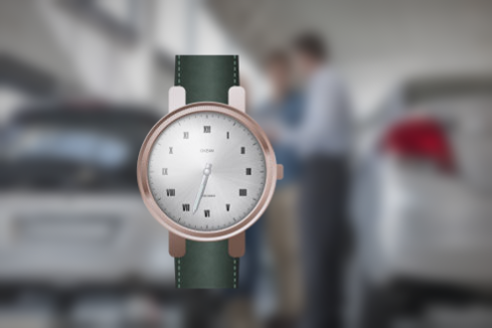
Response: 6:33
